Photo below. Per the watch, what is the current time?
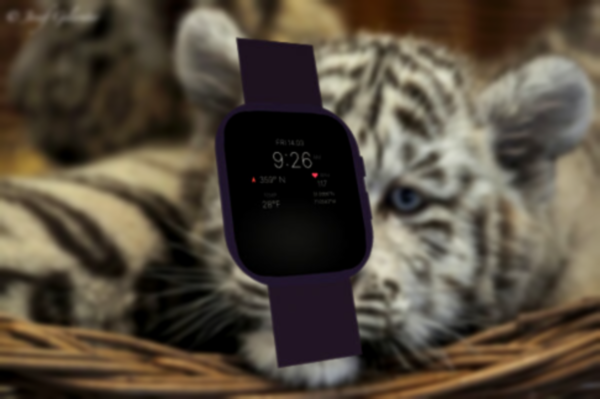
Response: 9:26
